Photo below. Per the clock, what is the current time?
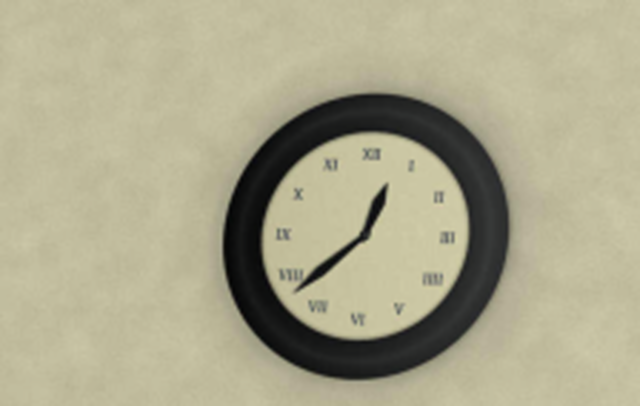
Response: 12:38
